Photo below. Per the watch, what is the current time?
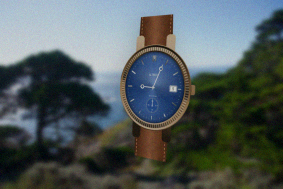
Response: 9:04
